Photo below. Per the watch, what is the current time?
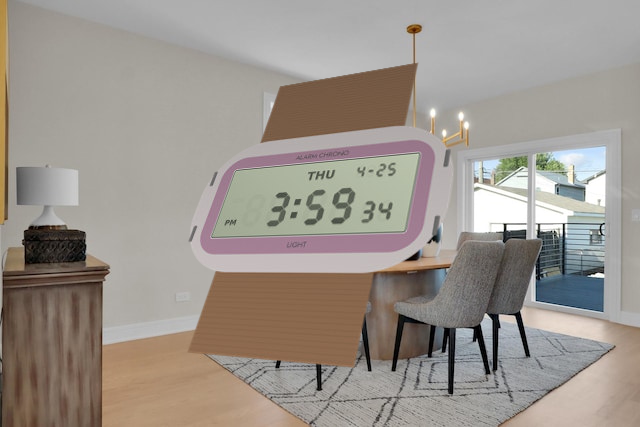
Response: 3:59:34
